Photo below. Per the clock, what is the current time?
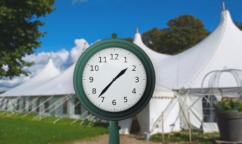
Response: 1:37
